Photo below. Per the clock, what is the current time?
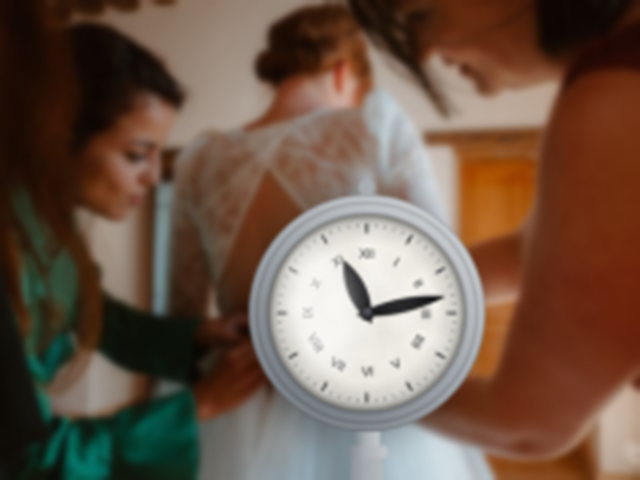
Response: 11:13
